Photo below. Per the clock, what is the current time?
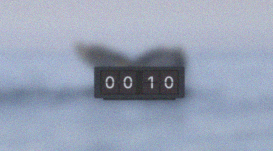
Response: 0:10
